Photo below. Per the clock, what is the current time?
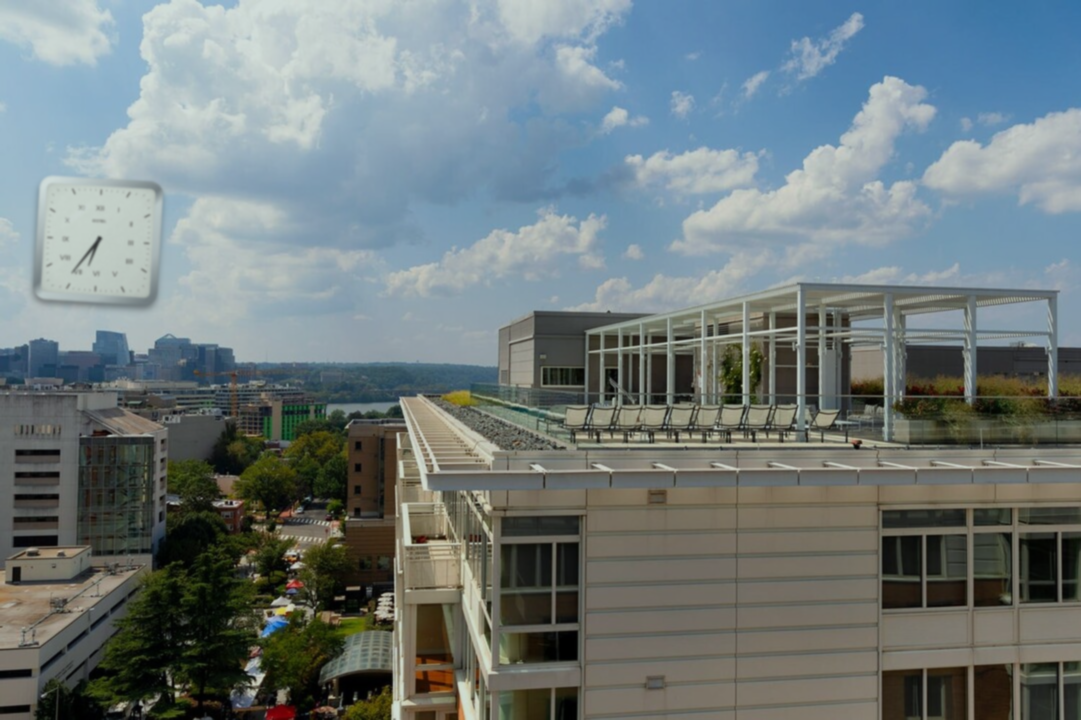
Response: 6:36
